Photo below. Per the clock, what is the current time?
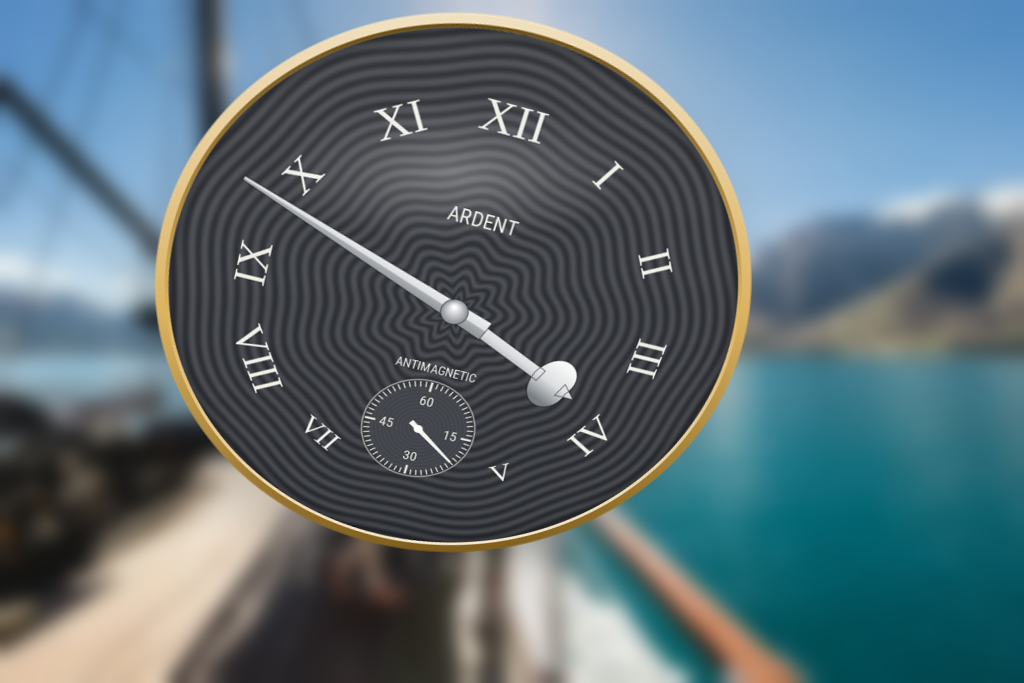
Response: 3:48:21
